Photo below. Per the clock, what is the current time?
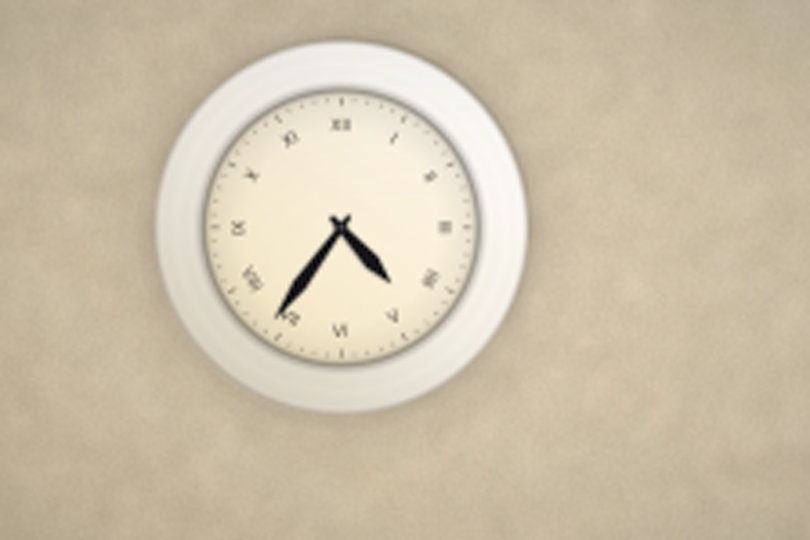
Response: 4:36
